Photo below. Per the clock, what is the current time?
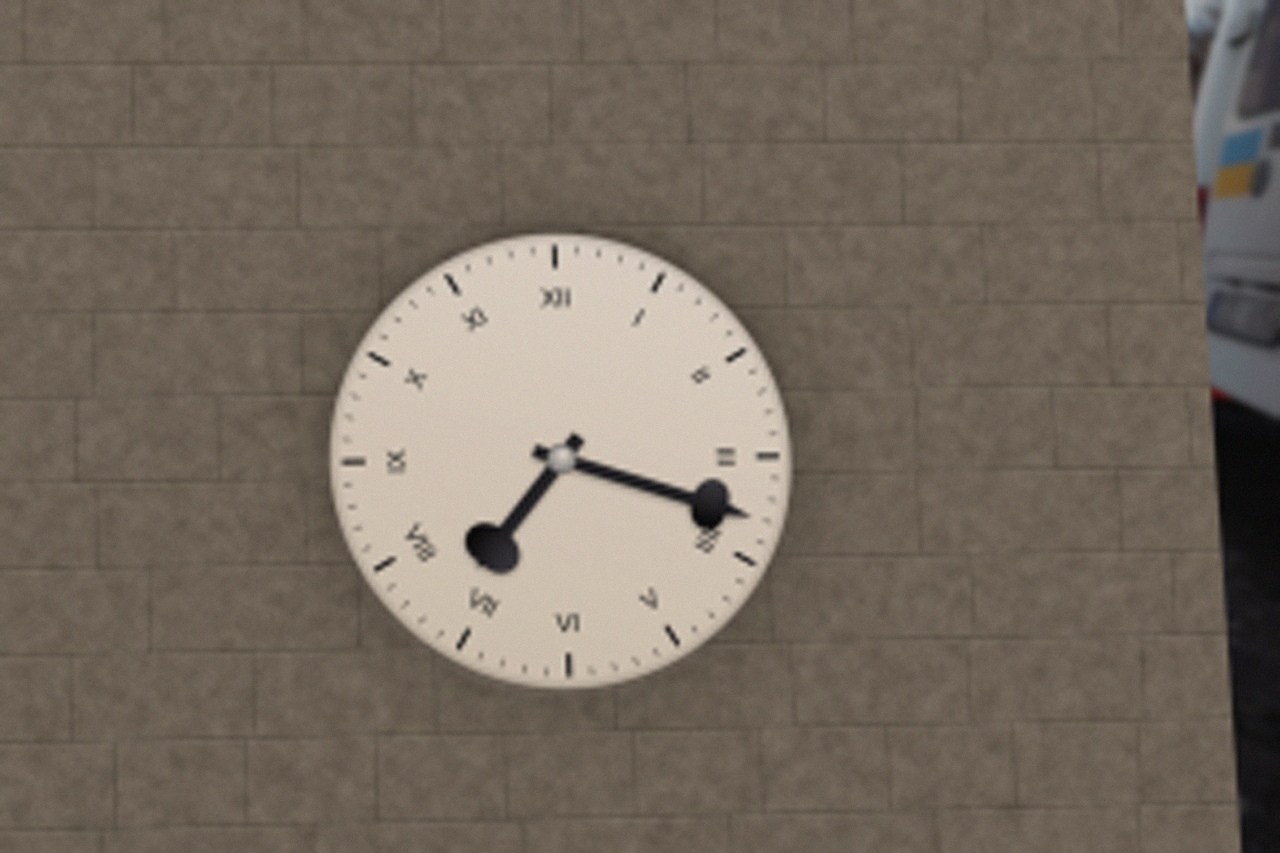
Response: 7:18
